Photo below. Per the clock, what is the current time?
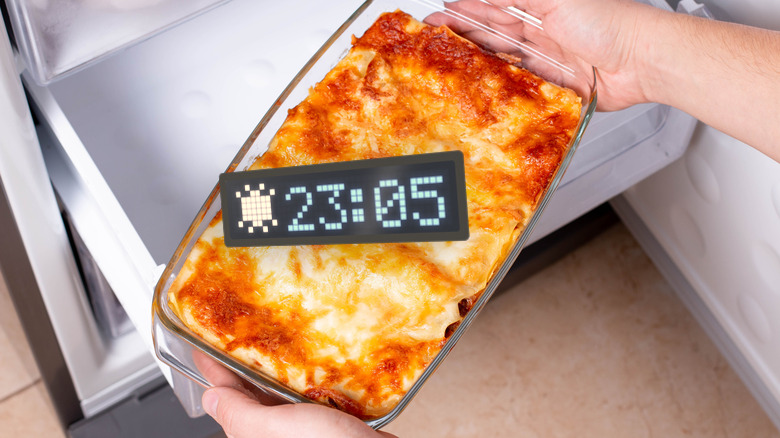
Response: 23:05
